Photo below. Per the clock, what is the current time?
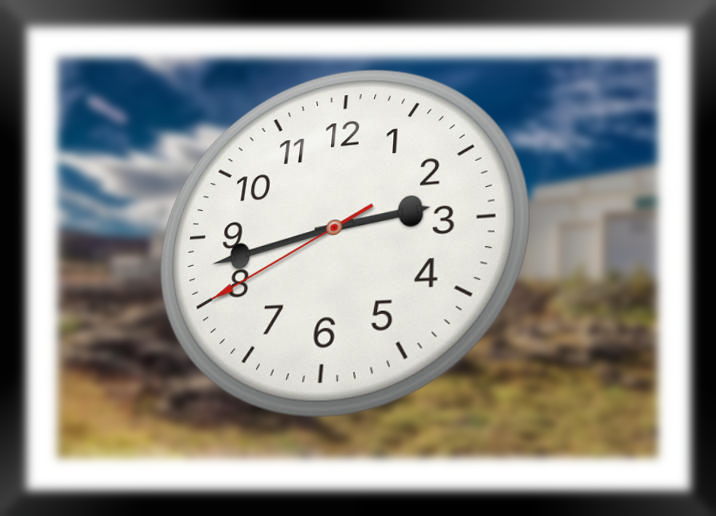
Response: 2:42:40
